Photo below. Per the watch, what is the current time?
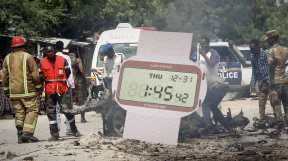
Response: 1:45:42
